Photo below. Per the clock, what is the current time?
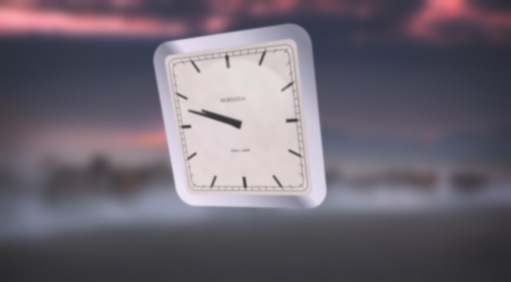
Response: 9:48
